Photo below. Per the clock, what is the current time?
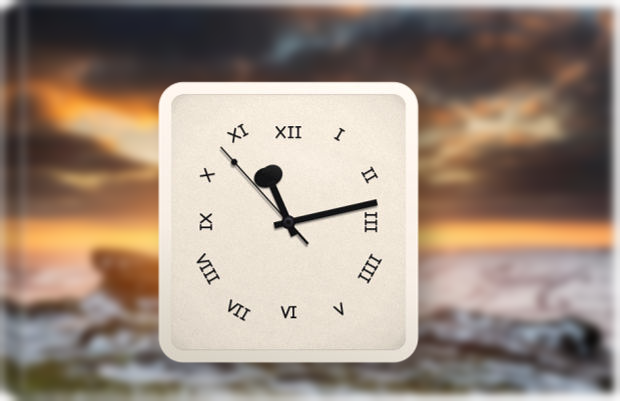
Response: 11:12:53
